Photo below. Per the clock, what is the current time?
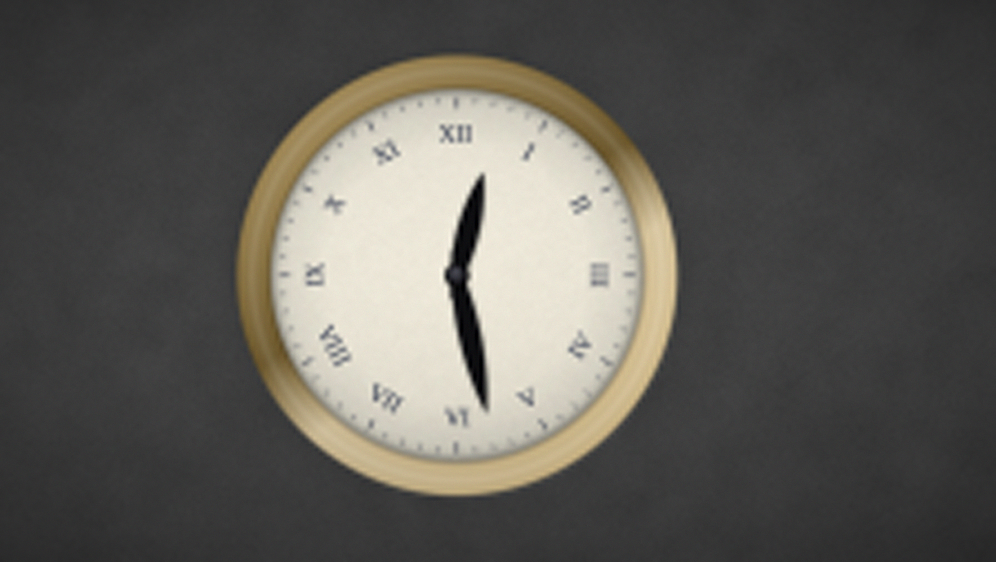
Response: 12:28
